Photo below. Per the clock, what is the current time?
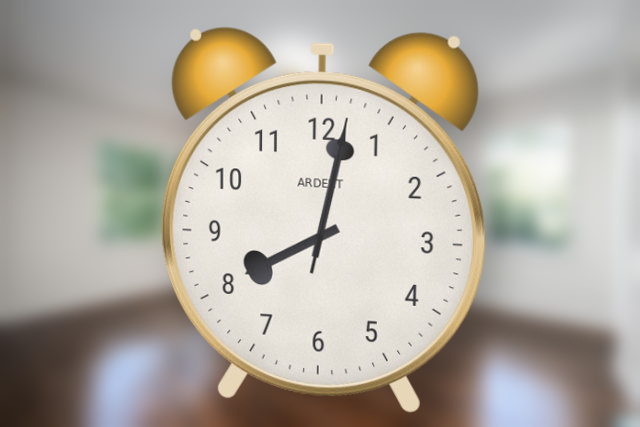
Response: 8:02:02
